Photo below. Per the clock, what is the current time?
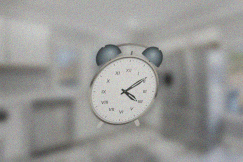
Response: 4:09
